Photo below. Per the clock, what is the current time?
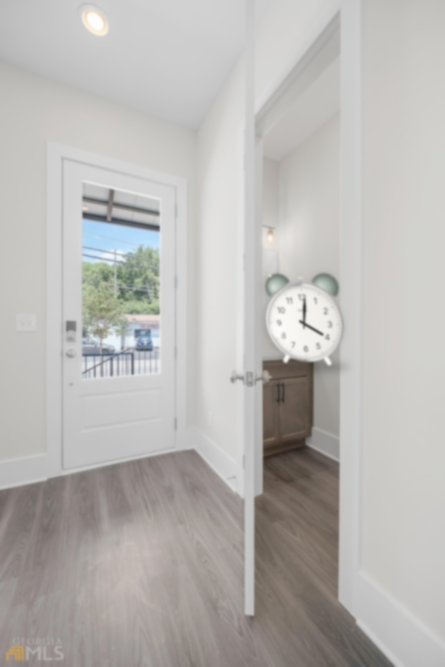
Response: 4:01
